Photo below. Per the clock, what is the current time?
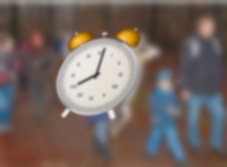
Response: 8:01
